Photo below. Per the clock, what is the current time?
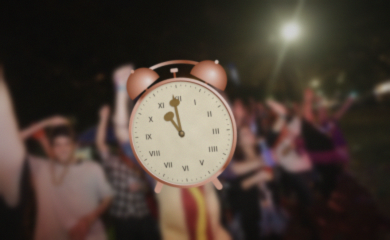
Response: 10:59
